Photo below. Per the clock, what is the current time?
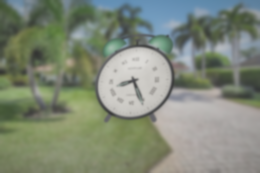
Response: 8:26
